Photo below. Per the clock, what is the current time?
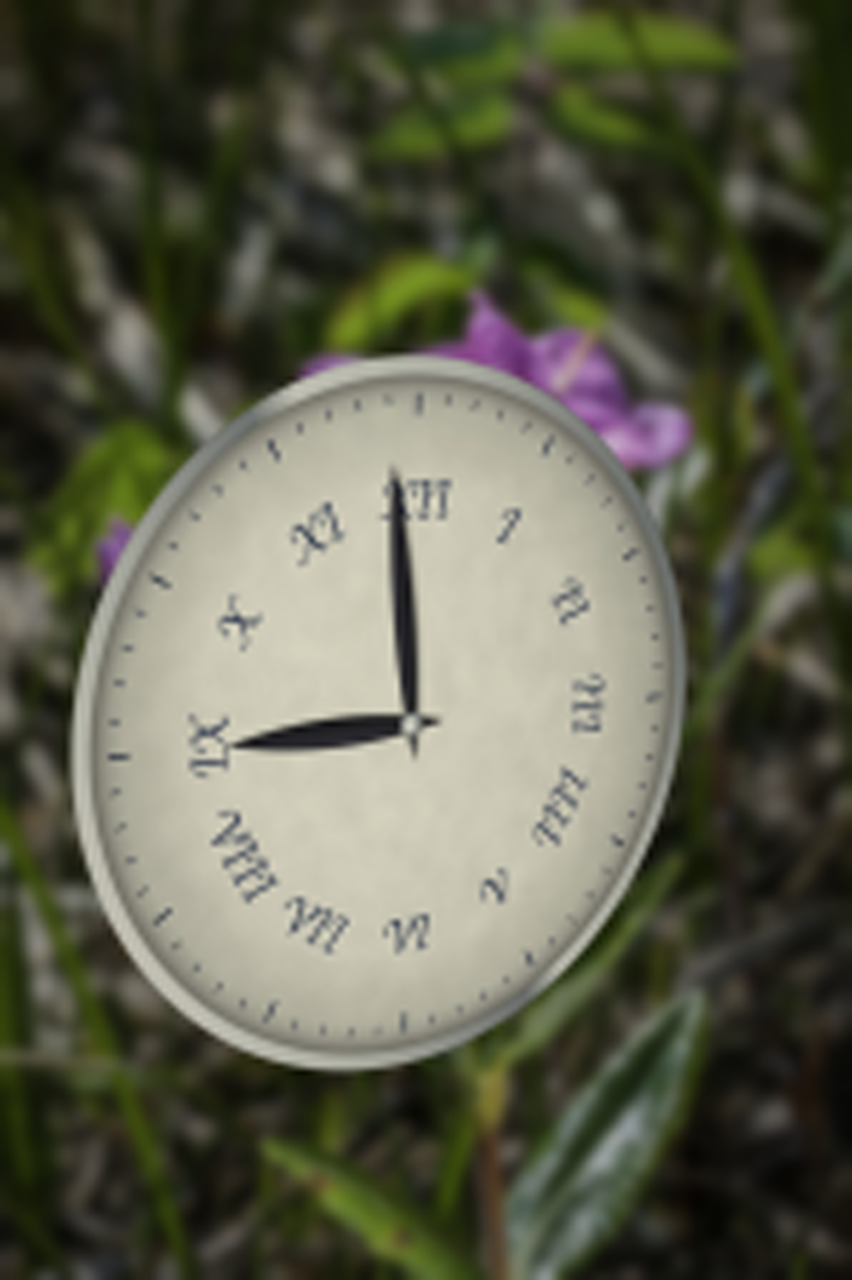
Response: 8:59
